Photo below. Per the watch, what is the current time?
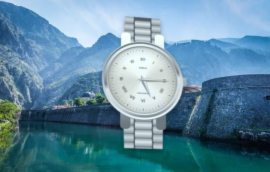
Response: 5:15
